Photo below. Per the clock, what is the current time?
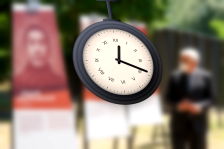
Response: 12:19
